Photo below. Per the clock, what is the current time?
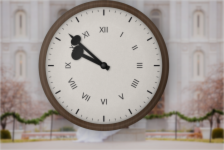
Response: 9:52
